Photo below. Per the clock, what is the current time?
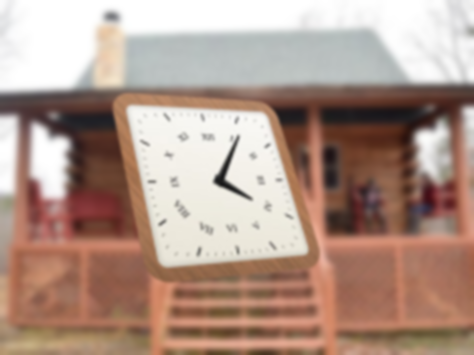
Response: 4:06
